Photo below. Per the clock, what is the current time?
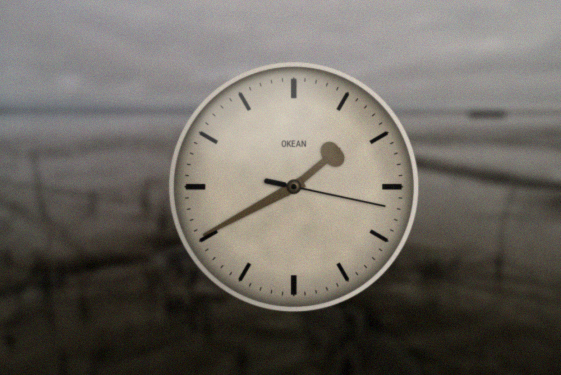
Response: 1:40:17
